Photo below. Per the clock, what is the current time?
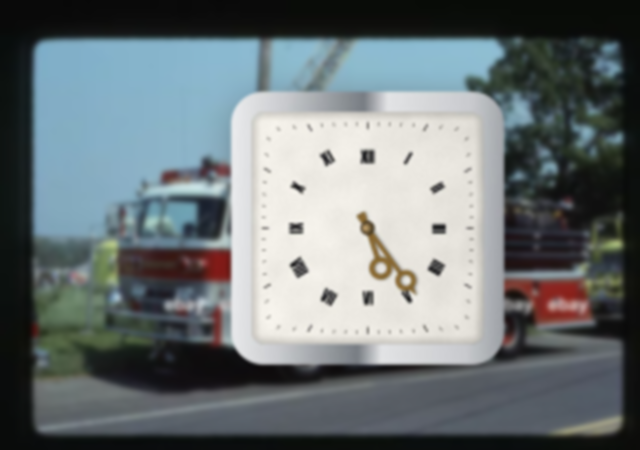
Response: 5:24
